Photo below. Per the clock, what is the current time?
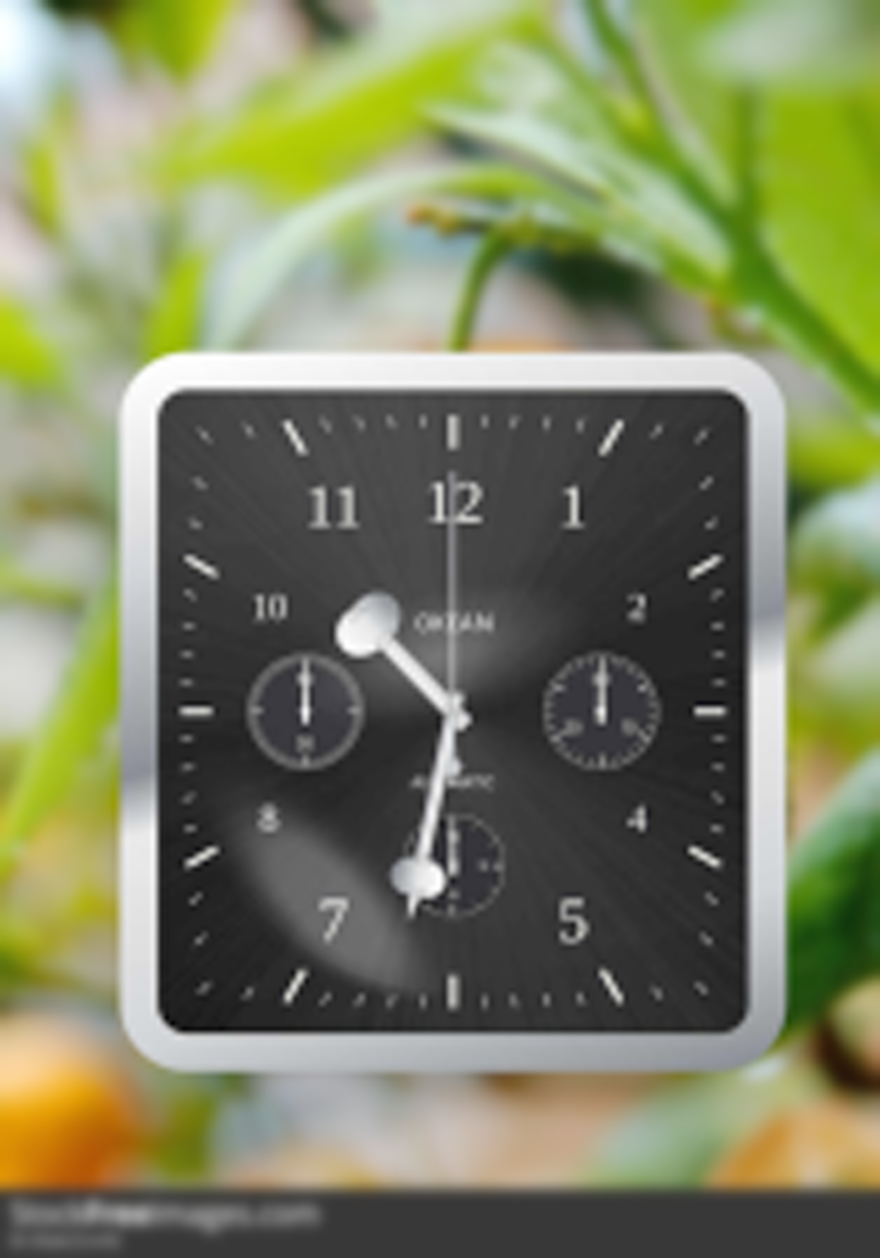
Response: 10:32
